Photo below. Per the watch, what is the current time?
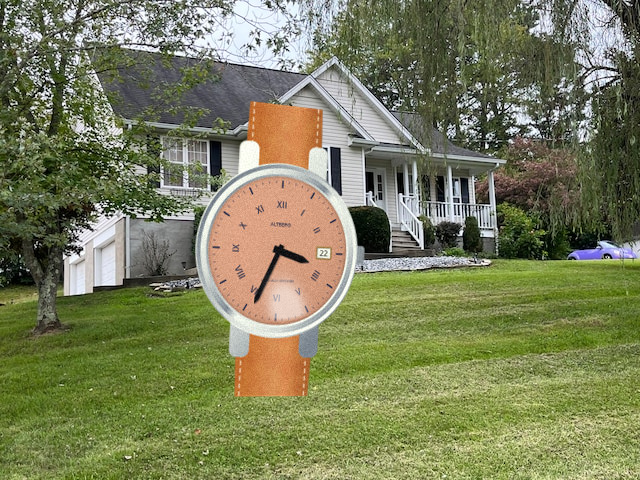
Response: 3:34
